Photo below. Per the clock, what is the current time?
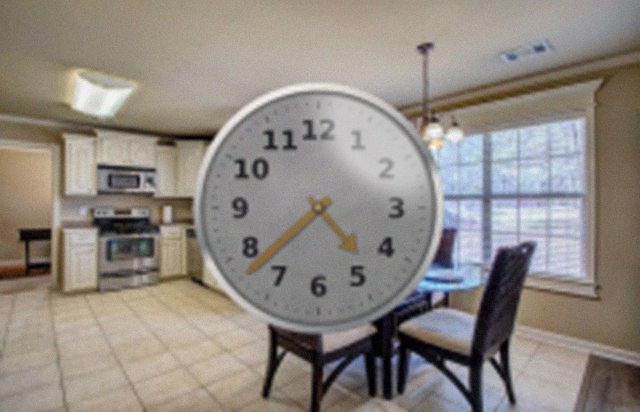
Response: 4:38
